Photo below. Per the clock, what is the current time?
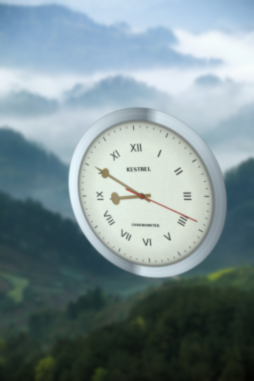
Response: 8:50:19
